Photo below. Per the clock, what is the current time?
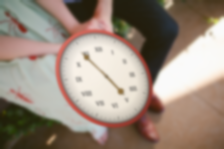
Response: 4:54
